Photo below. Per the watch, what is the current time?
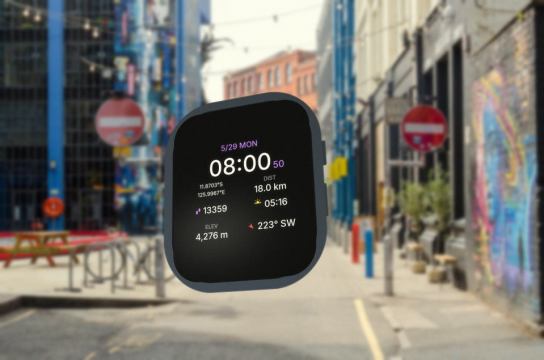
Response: 8:00:50
